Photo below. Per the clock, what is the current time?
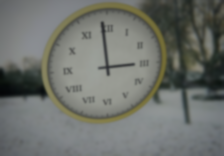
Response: 2:59
